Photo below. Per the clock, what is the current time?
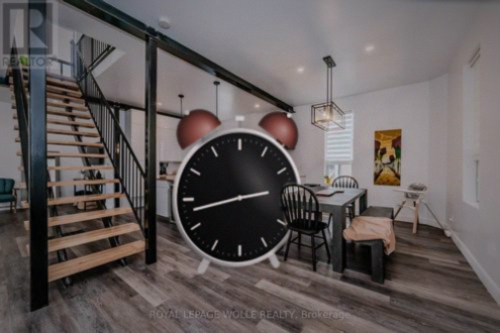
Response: 2:43
